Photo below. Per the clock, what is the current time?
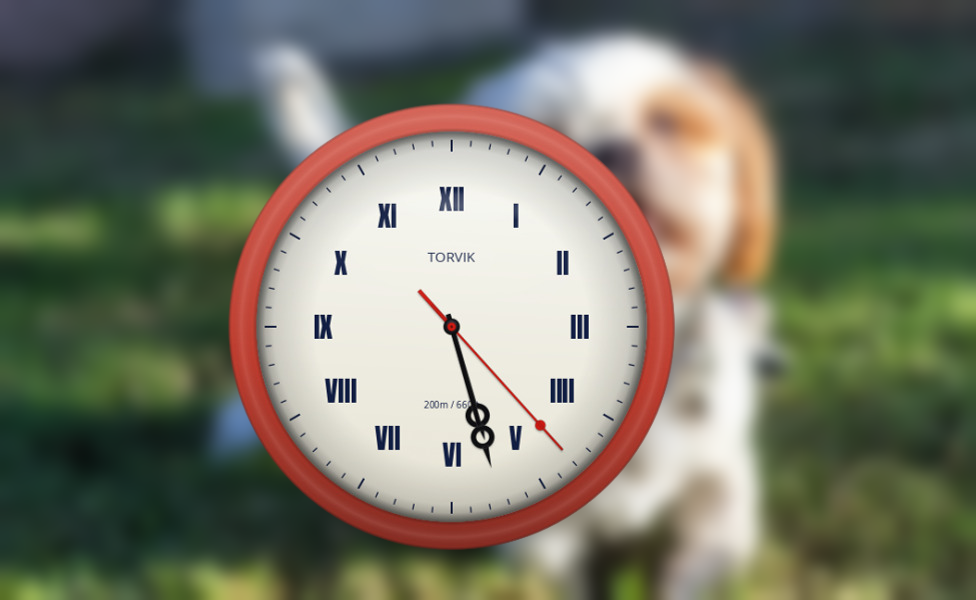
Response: 5:27:23
